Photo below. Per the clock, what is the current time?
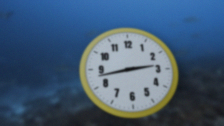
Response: 2:43
